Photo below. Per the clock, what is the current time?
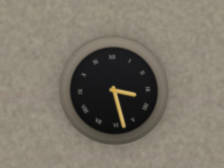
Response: 3:28
